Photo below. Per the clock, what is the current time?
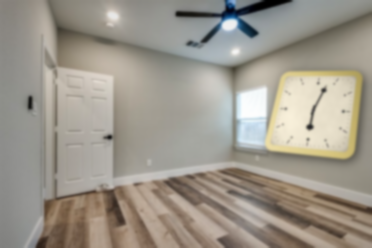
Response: 6:03
